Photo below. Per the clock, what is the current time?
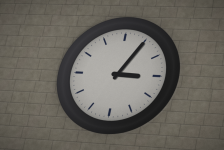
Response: 3:05
